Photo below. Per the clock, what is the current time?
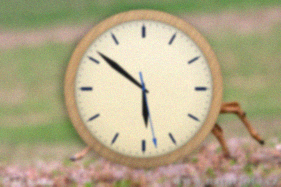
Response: 5:51:28
